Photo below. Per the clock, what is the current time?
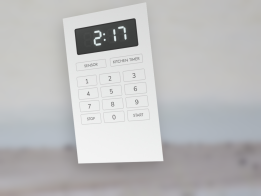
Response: 2:17
